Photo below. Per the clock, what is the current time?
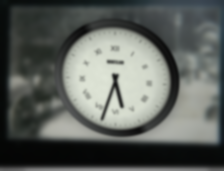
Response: 5:33
